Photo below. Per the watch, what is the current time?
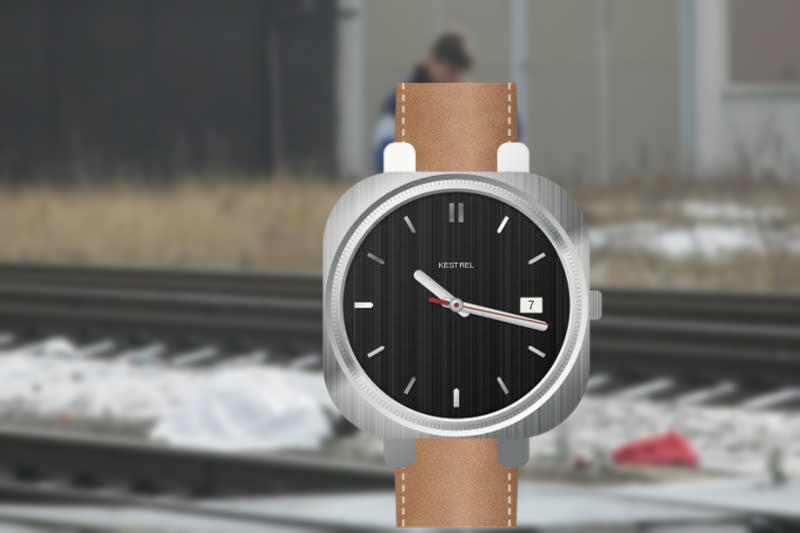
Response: 10:17:17
